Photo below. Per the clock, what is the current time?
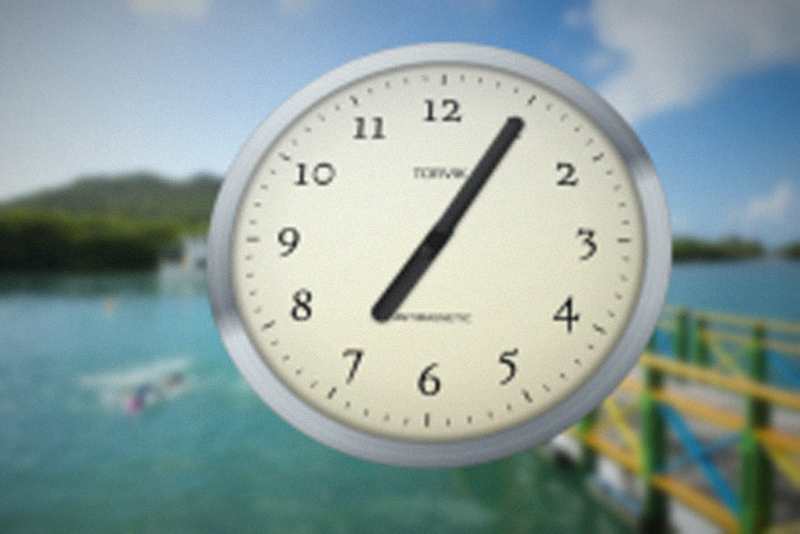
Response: 7:05
